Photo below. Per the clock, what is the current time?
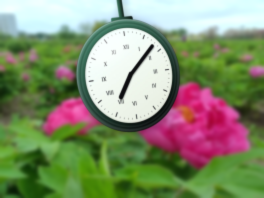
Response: 7:08
